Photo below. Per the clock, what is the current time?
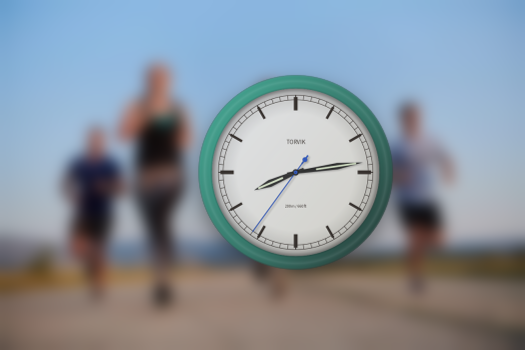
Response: 8:13:36
